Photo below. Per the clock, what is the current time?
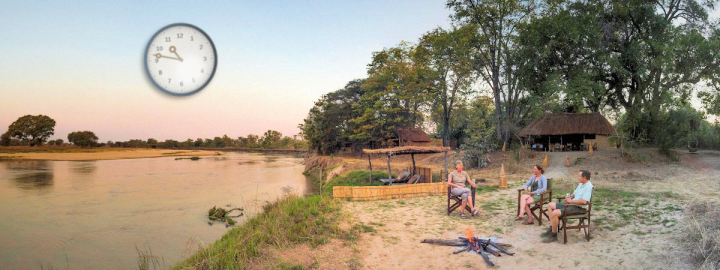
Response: 10:47
